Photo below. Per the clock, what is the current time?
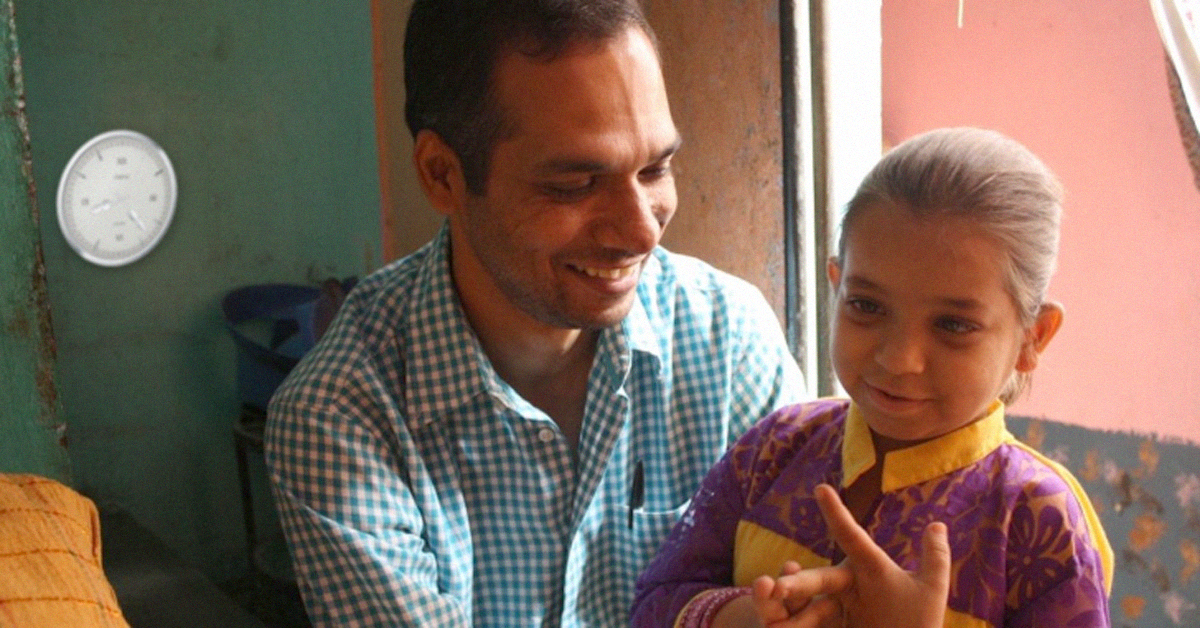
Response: 8:23
